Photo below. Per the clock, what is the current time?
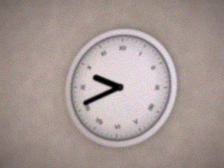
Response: 9:41
